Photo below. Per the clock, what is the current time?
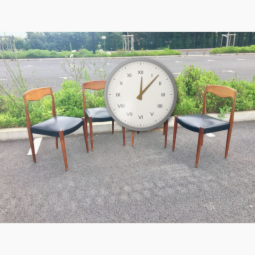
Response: 12:07
